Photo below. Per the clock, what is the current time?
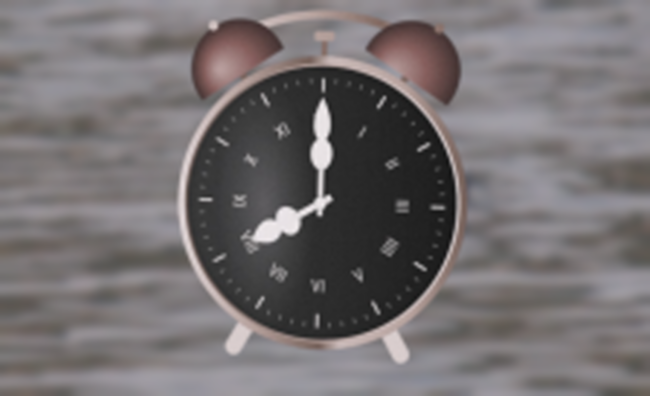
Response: 8:00
